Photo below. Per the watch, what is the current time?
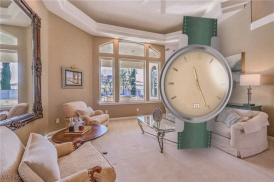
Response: 11:26
